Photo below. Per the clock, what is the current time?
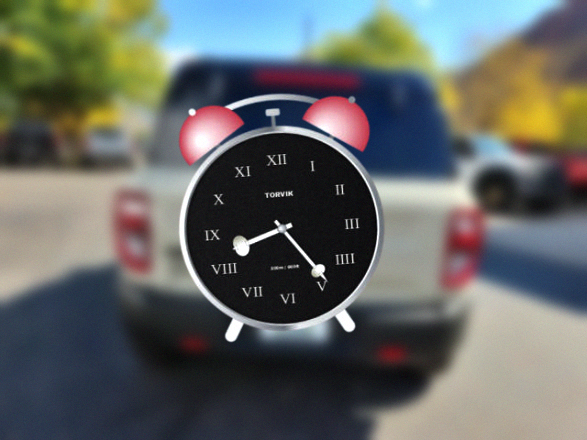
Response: 8:24
